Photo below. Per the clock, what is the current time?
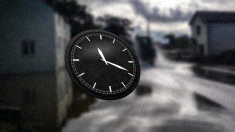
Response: 11:19
